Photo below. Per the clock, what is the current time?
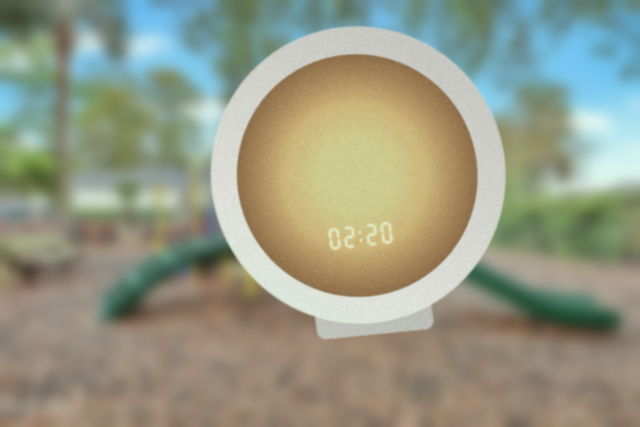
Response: 2:20
